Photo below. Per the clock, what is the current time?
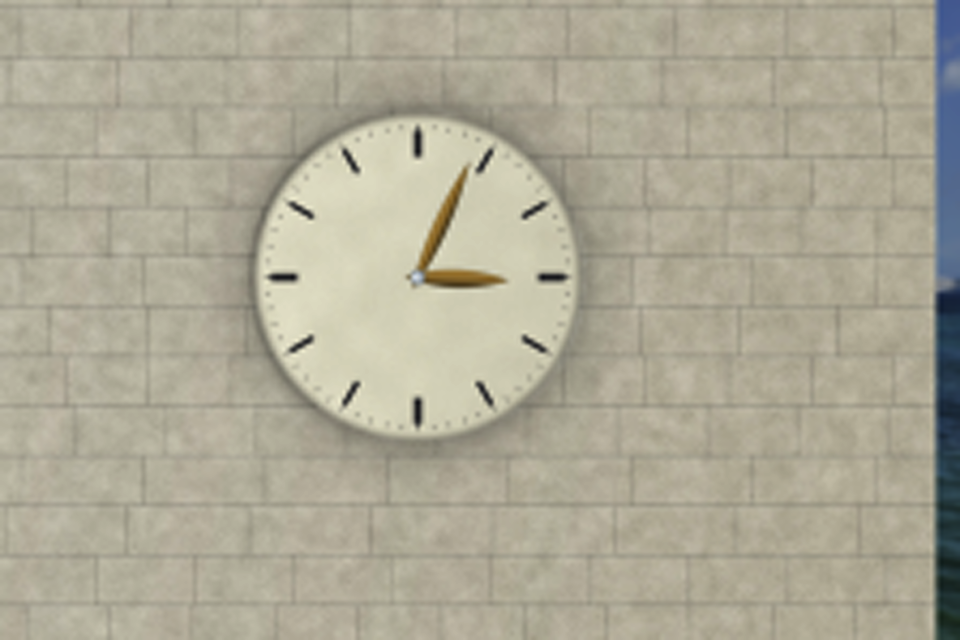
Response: 3:04
